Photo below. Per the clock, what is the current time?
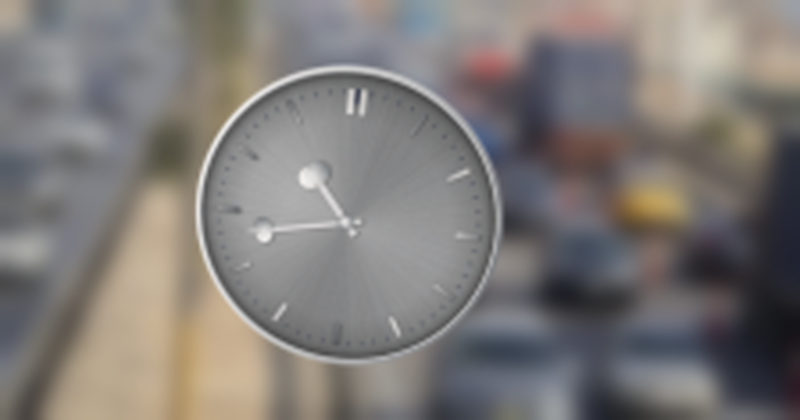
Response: 10:43
